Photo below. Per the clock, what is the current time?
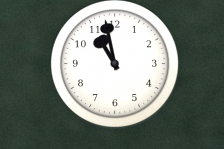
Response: 10:58
